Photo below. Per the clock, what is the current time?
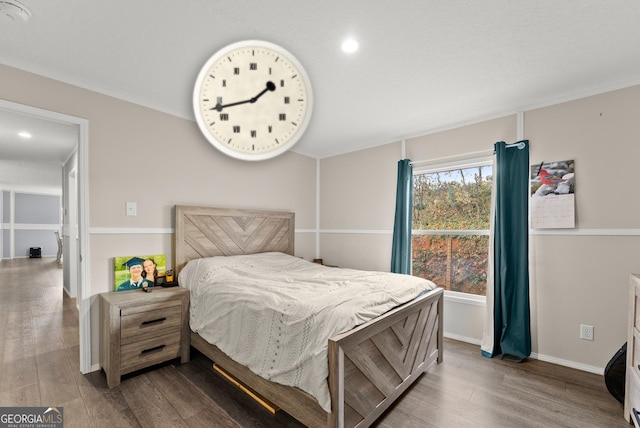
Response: 1:43
